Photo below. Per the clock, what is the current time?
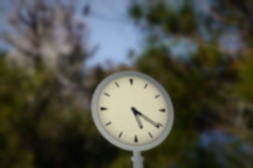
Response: 5:21
